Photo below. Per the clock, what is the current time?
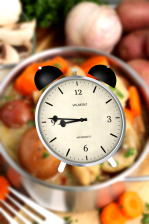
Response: 8:46
